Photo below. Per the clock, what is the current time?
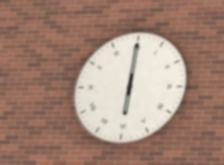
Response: 6:00
